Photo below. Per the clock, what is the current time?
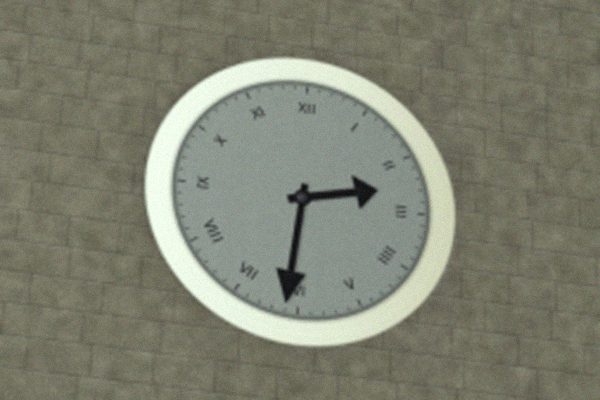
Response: 2:31
